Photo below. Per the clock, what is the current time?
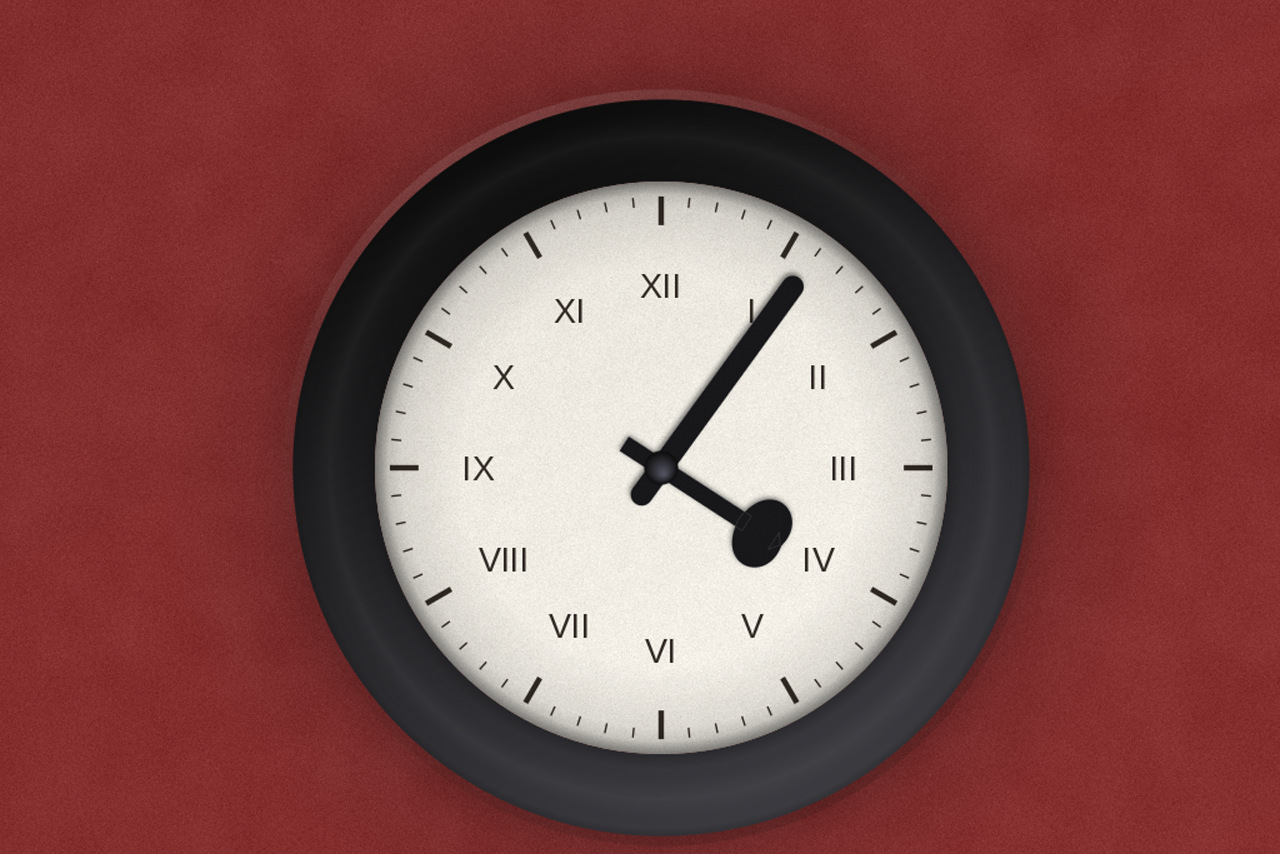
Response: 4:06
